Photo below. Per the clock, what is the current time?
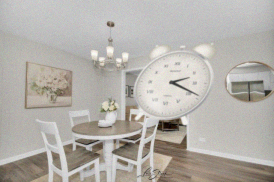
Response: 2:19
